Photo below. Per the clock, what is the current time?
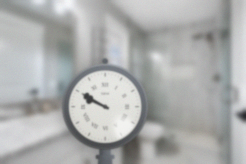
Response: 9:50
